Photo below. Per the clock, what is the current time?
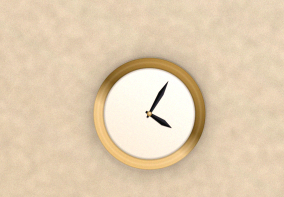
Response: 4:05
